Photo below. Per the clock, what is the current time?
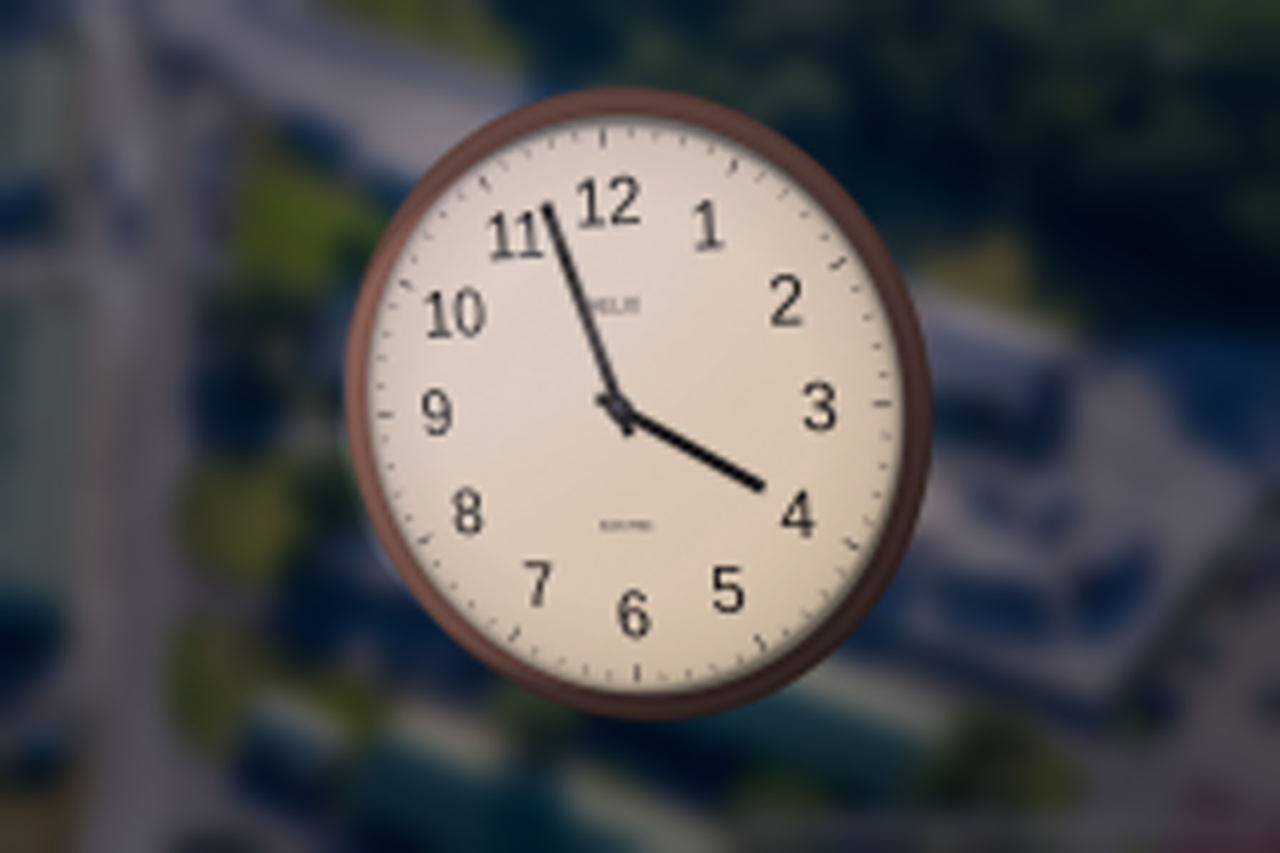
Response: 3:57
